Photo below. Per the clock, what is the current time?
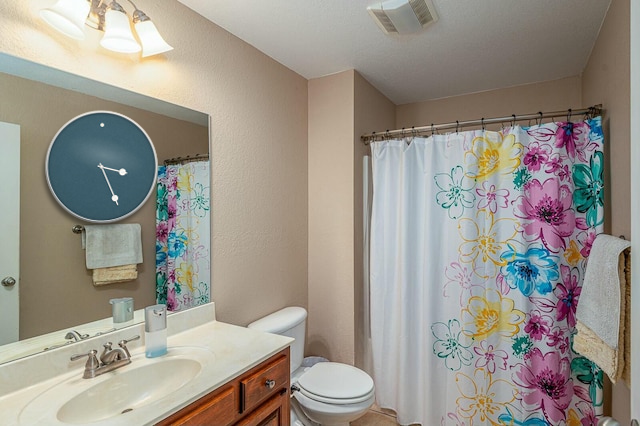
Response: 3:26
